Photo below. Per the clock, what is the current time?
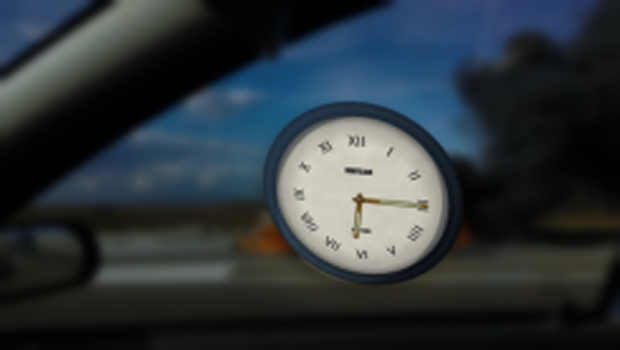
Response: 6:15
